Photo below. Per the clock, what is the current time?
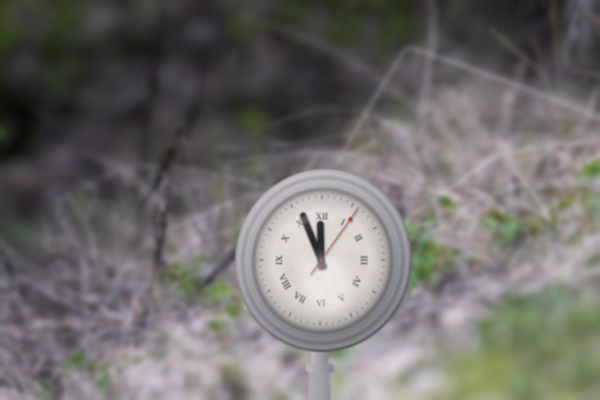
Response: 11:56:06
